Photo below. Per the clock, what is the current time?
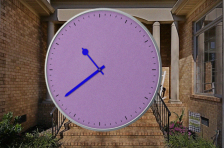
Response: 10:39
